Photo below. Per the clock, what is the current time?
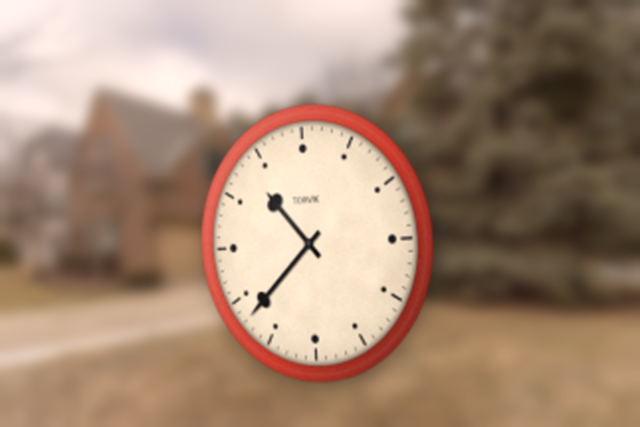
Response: 10:38
